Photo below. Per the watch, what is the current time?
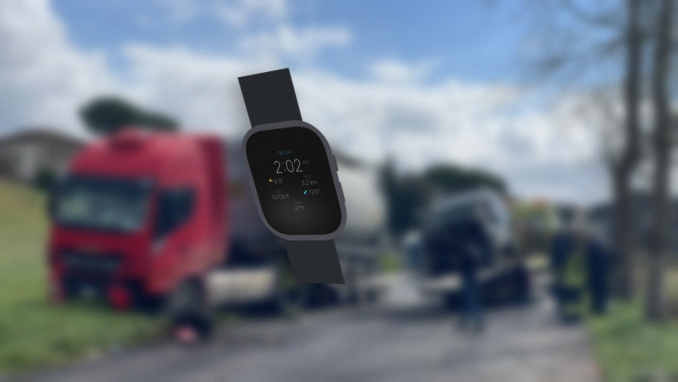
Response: 2:02
